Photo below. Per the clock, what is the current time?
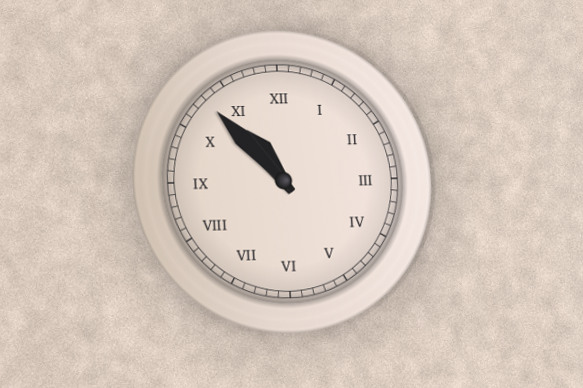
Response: 10:53
